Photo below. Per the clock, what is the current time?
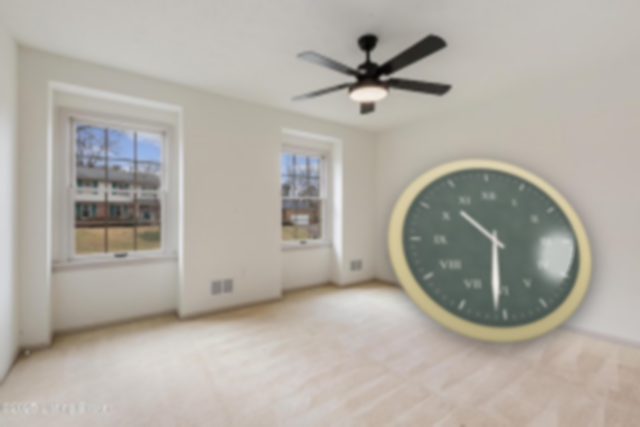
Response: 10:31
